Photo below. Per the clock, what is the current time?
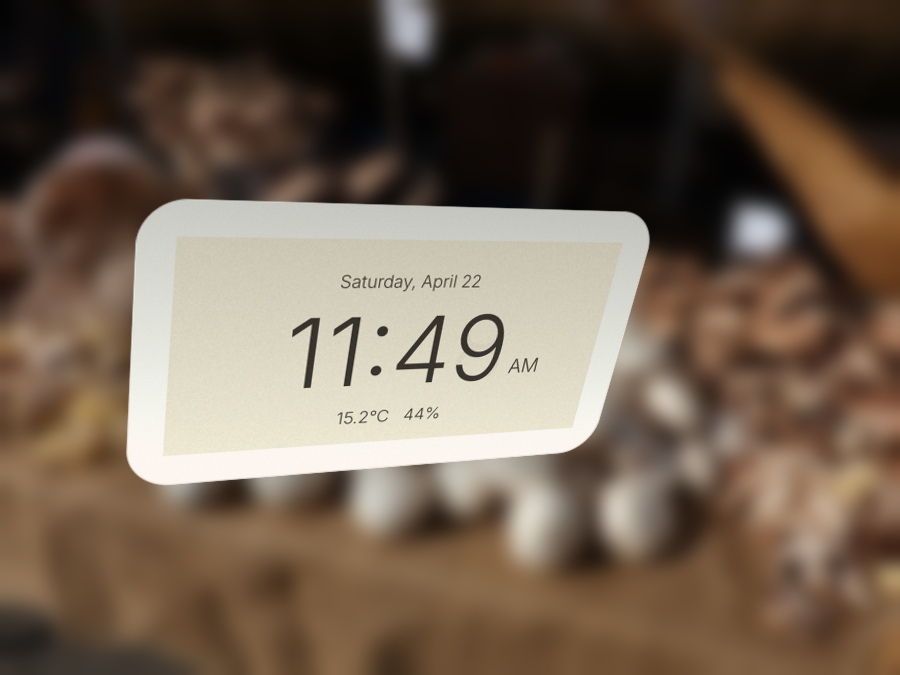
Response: 11:49
